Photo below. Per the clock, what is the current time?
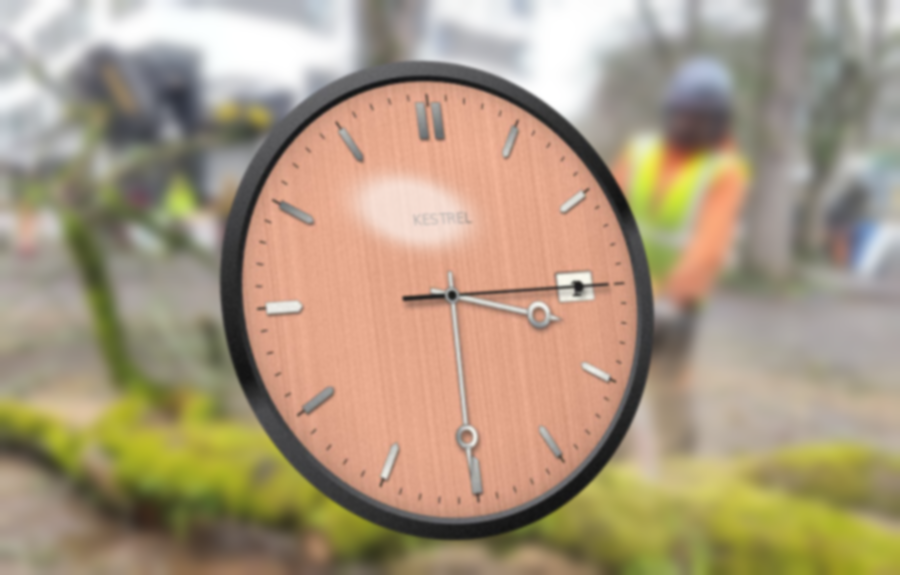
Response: 3:30:15
